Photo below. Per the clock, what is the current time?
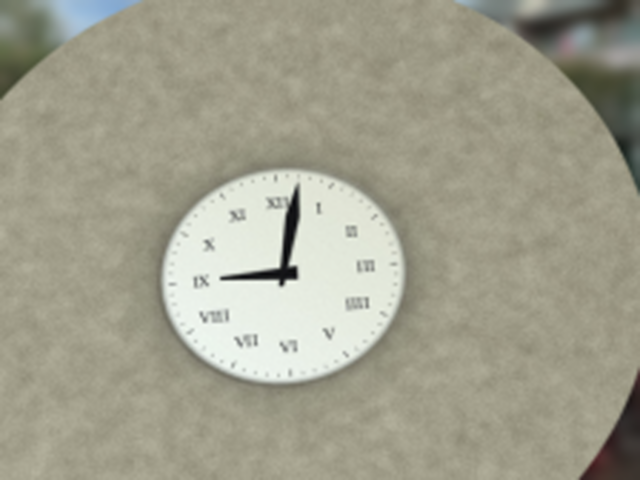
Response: 9:02
